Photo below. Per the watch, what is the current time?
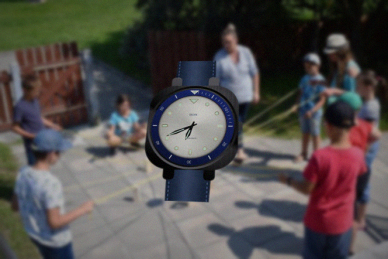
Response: 6:41
